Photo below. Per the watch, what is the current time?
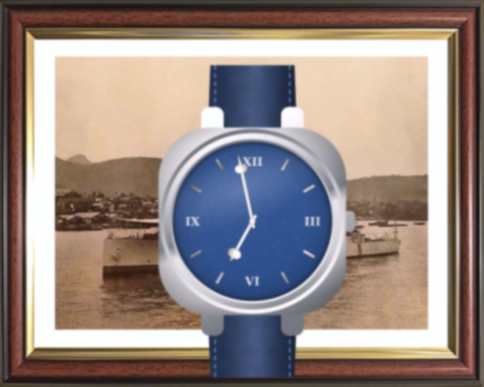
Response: 6:58
